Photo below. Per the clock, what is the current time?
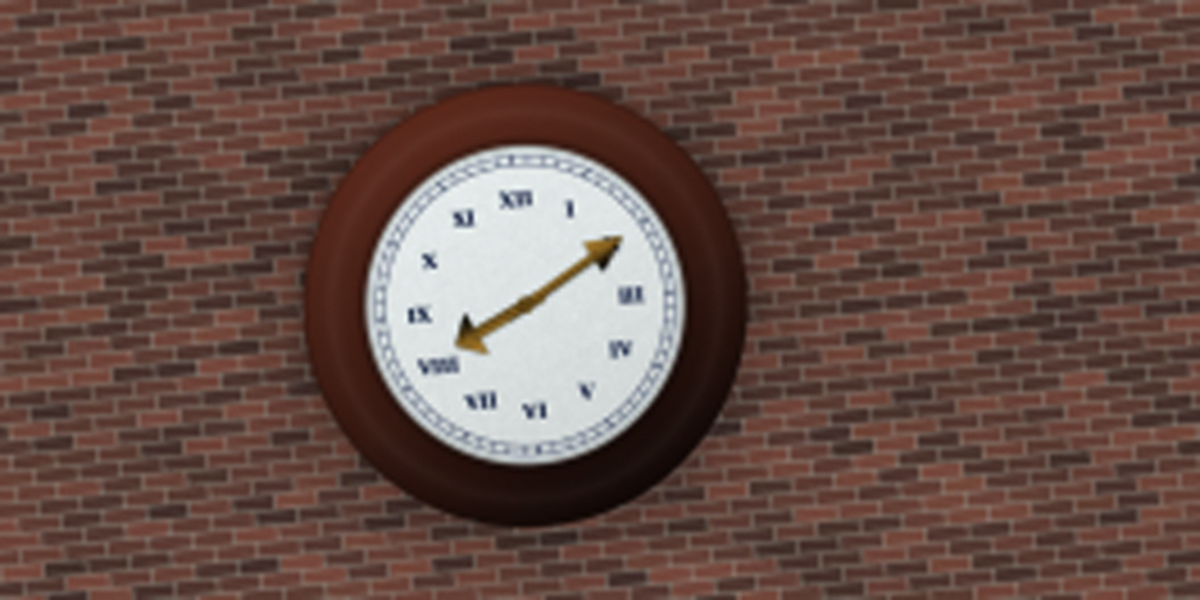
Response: 8:10
